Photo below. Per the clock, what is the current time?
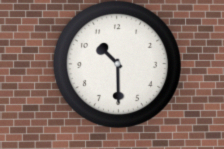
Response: 10:30
